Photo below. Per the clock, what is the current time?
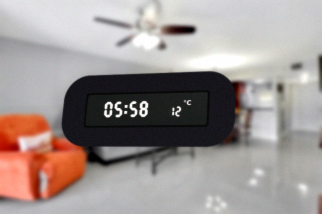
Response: 5:58
